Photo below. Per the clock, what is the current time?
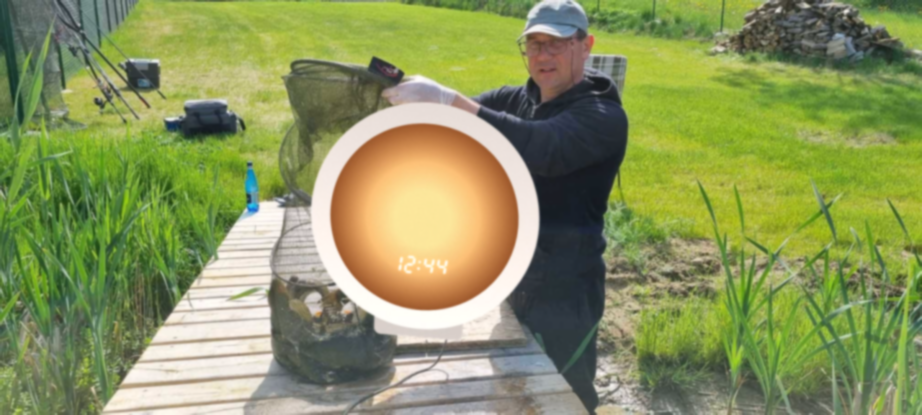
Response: 12:44
